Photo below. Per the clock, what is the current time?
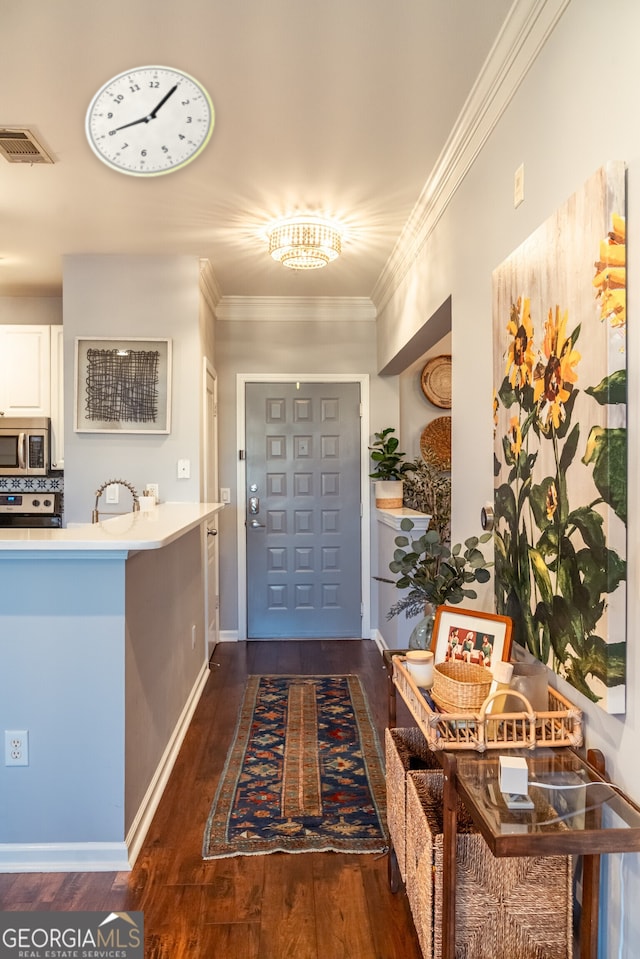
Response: 8:05
